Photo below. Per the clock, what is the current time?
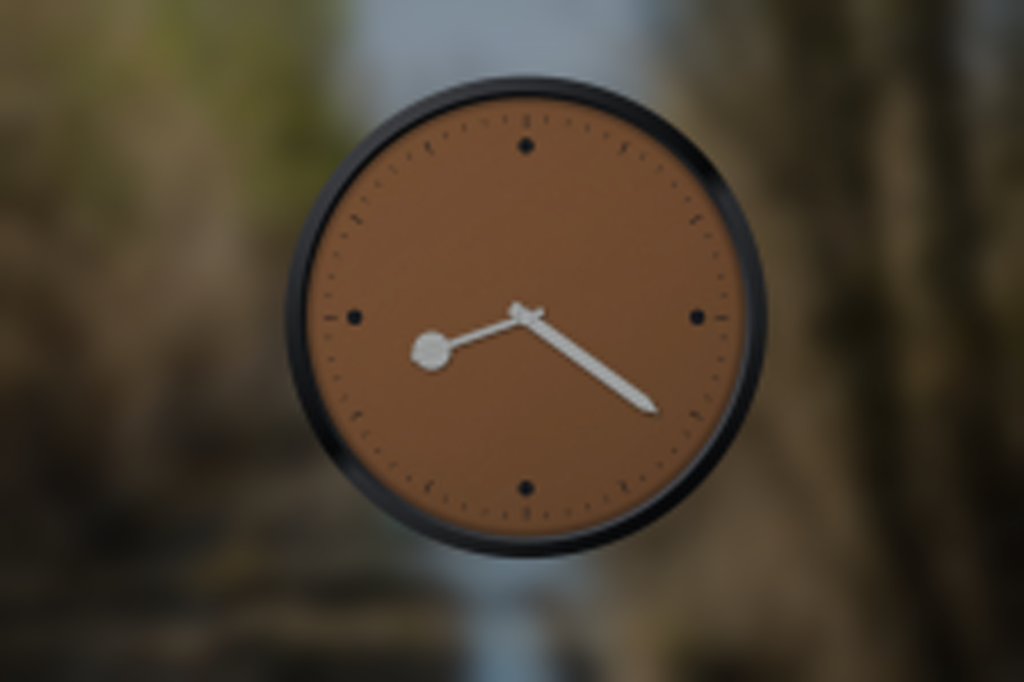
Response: 8:21
